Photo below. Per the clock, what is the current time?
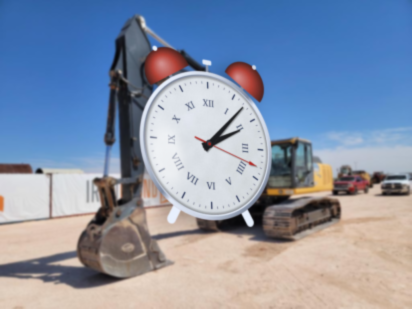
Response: 2:07:18
